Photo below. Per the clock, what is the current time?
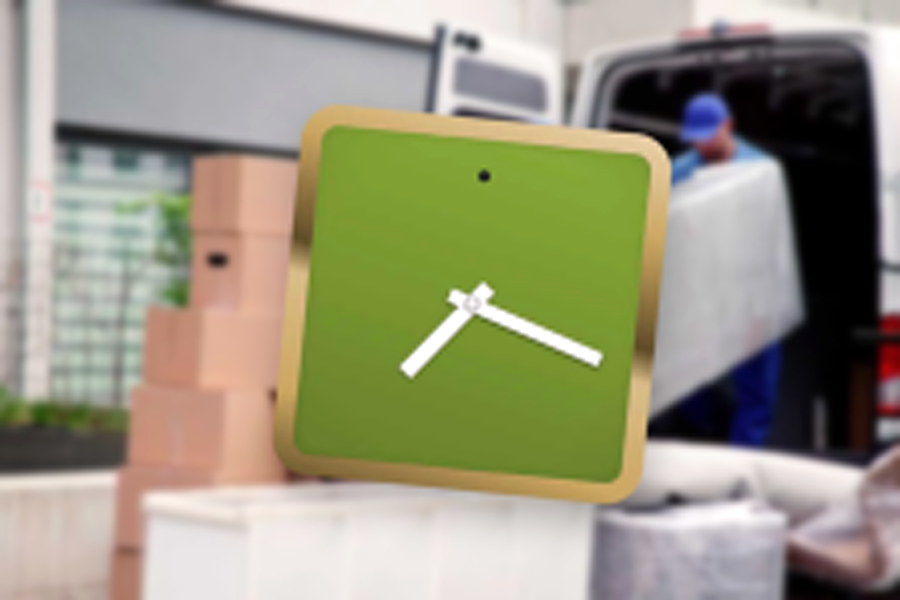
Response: 7:18
